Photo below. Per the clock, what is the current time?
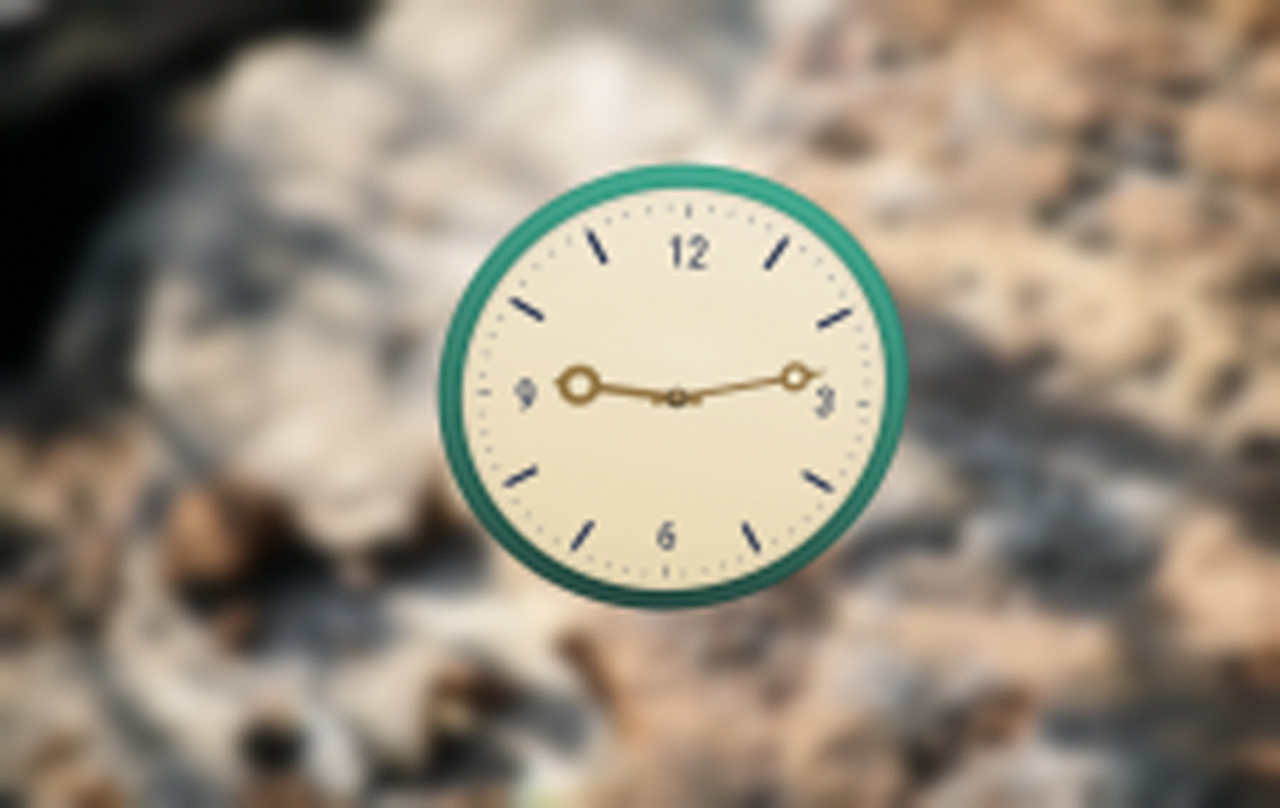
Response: 9:13
